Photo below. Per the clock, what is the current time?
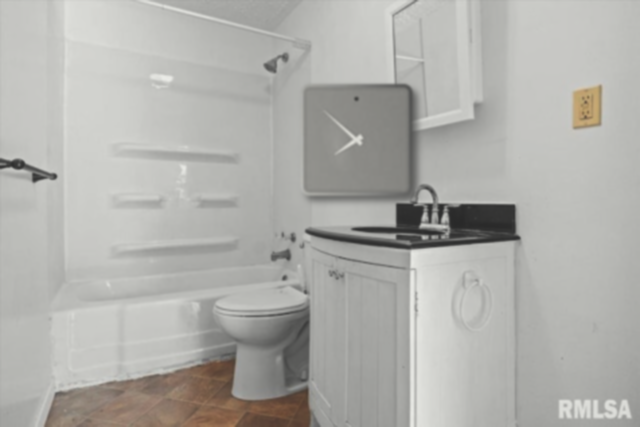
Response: 7:52
